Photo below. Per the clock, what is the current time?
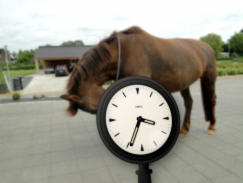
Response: 3:34
